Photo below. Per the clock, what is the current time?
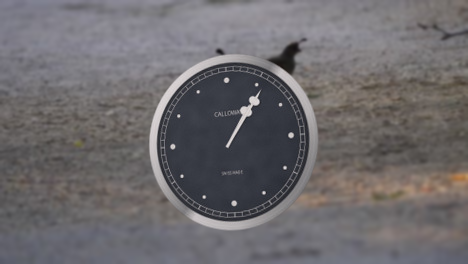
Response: 1:06
